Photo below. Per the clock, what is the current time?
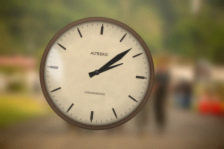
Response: 2:08
